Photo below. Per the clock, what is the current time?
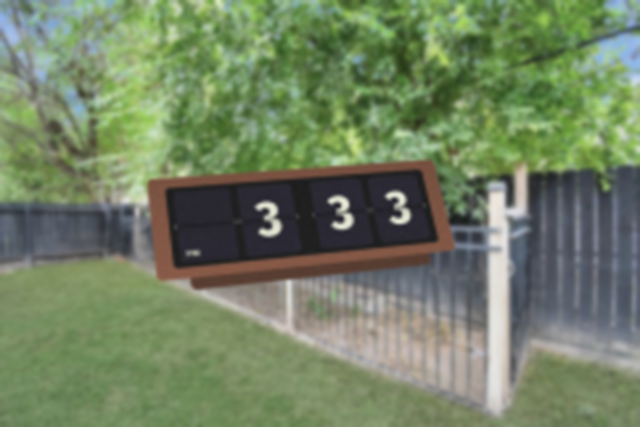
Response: 3:33
